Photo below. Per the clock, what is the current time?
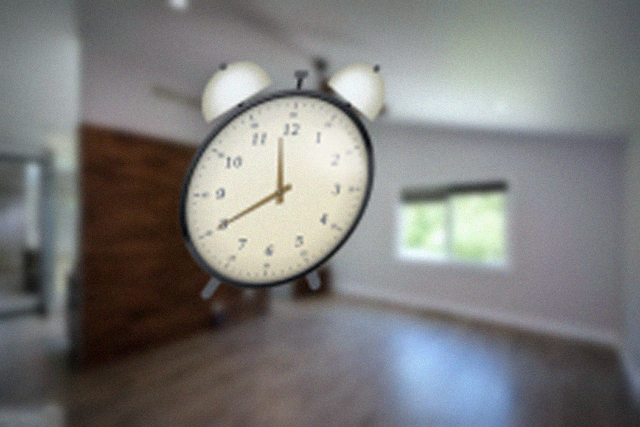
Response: 11:40
